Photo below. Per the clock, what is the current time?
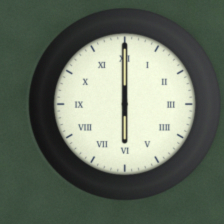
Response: 6:00
